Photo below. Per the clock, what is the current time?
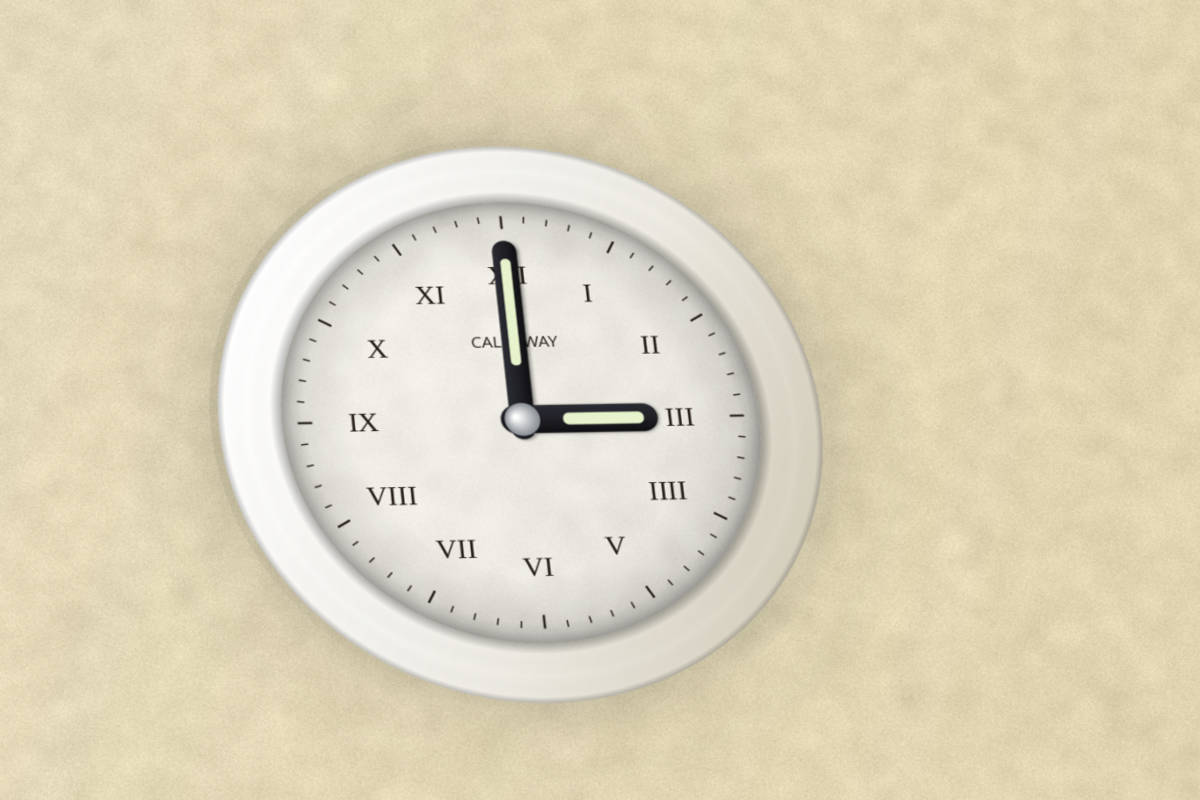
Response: 3:00
